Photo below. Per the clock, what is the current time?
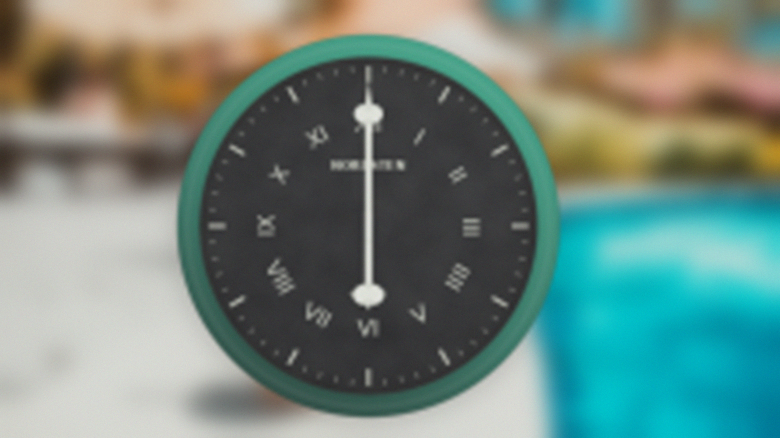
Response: 6:00
